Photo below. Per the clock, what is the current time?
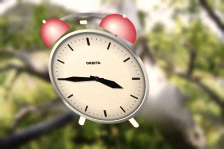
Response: 3:45
